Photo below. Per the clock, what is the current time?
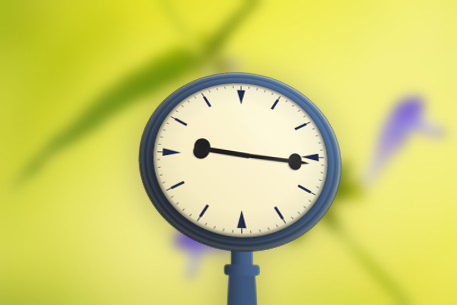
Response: 9:16
